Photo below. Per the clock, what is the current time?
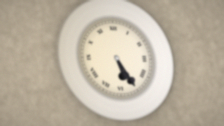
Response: 5:25
